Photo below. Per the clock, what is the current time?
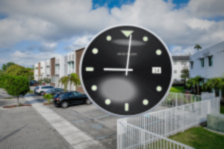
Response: 9:01
